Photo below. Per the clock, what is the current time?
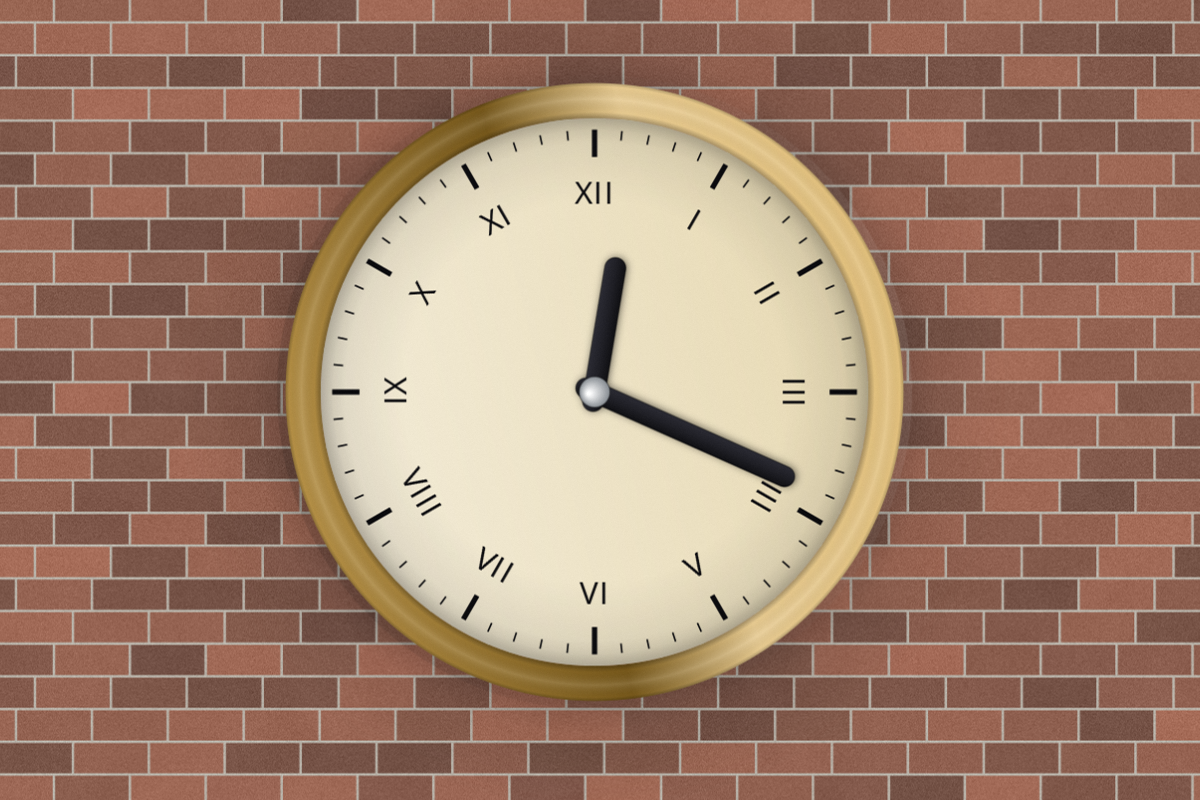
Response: 12:19
